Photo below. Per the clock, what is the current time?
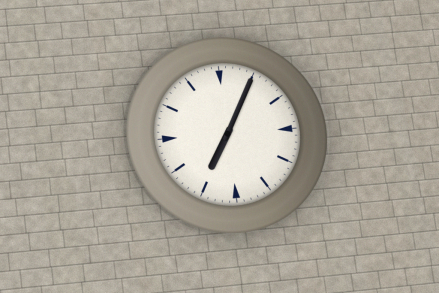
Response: 7:05
